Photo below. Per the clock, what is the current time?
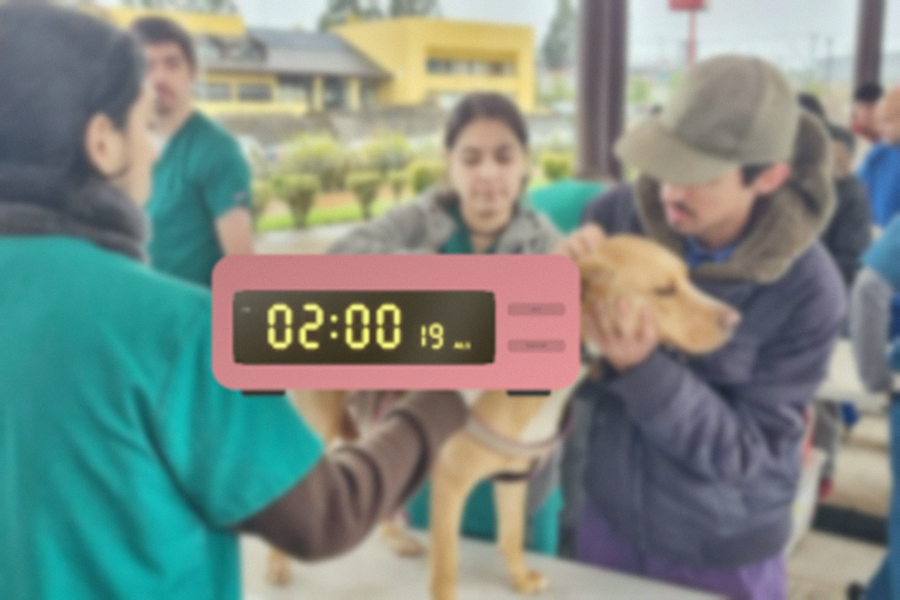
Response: 2:00:19
